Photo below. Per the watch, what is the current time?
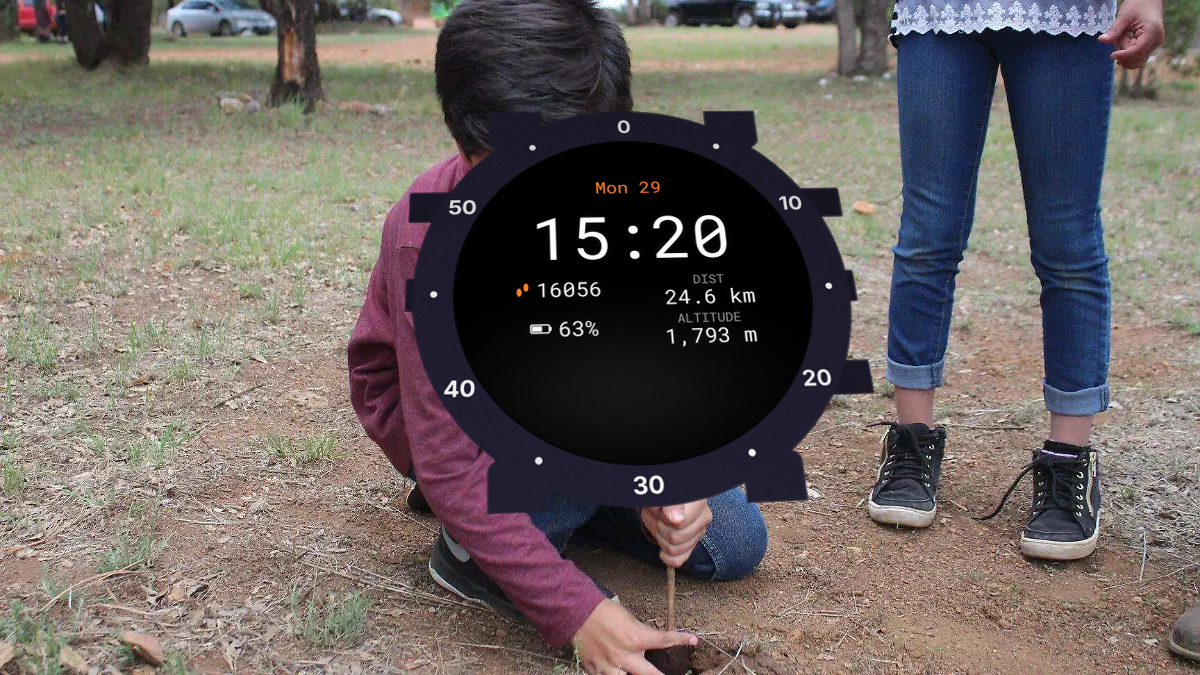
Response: 15:20
